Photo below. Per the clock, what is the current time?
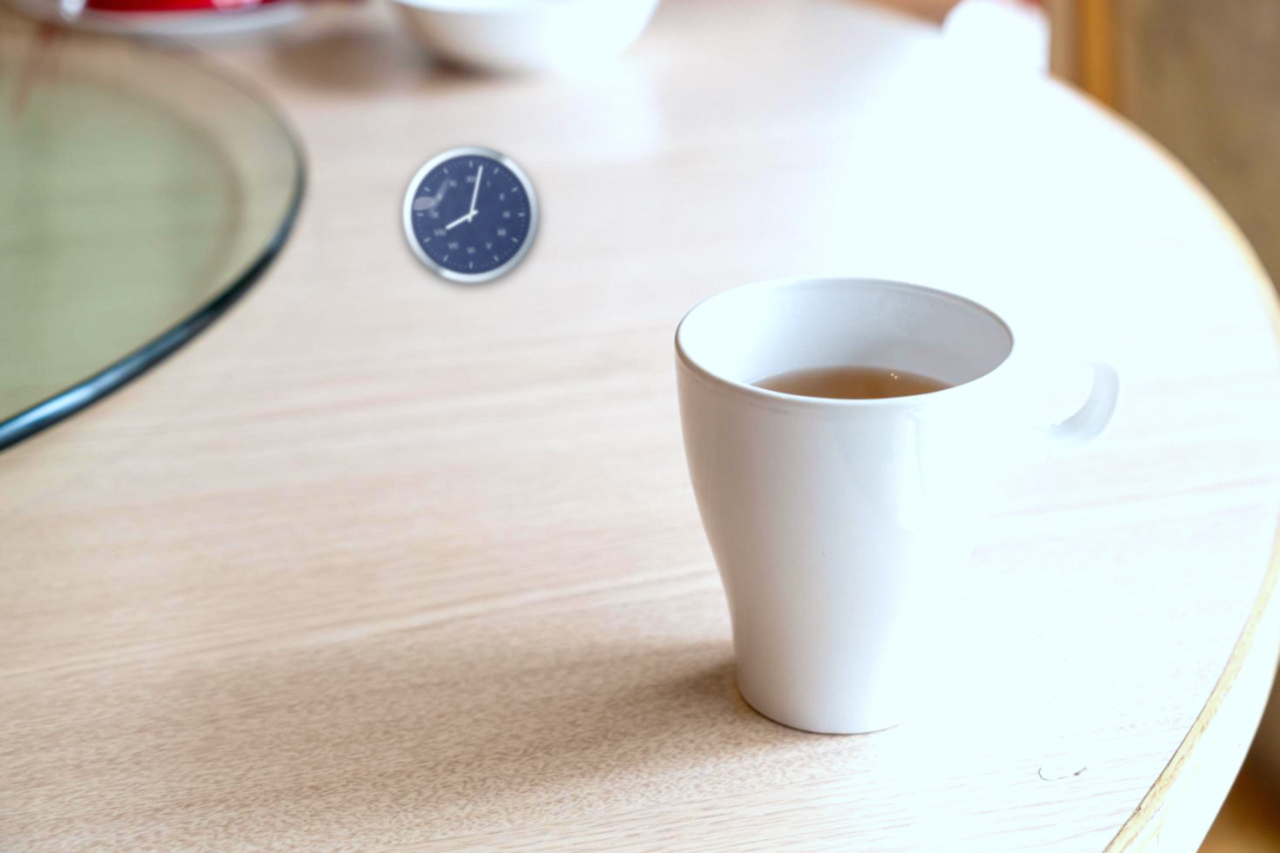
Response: 8:02
